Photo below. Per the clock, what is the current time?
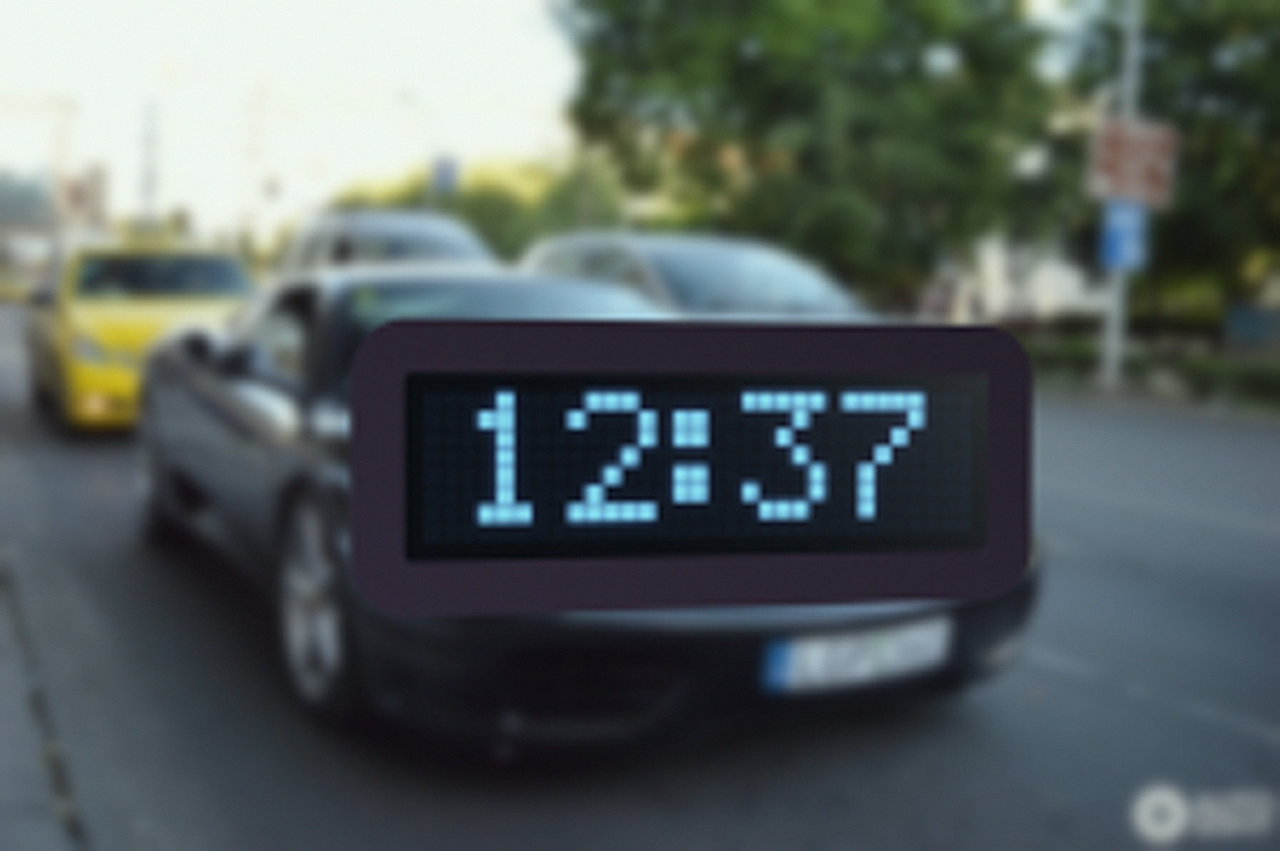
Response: 12:37
